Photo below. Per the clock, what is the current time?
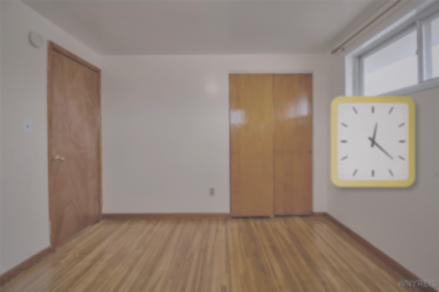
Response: 12:22
